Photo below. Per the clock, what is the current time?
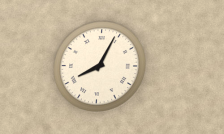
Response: 8:04
